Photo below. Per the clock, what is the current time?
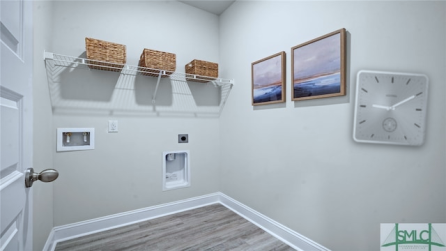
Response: 9:10
